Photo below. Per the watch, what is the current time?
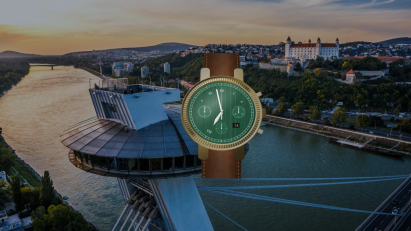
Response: 6:58
